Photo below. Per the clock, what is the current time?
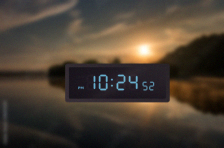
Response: 10:24:52
